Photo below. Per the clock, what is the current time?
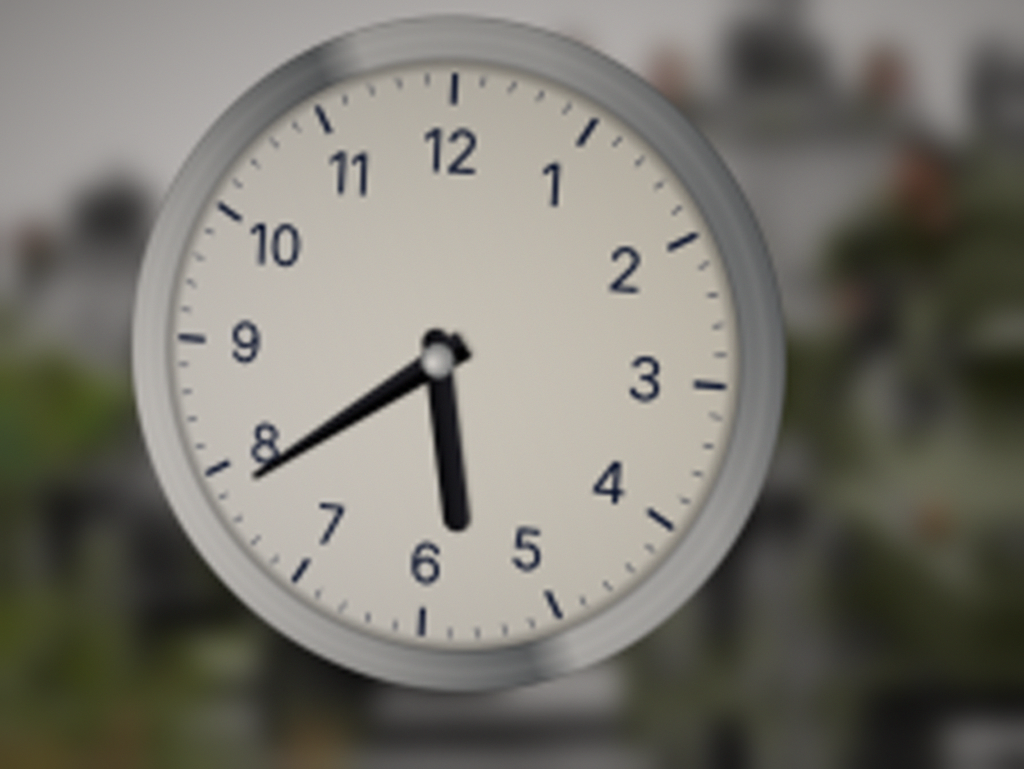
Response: 5:39
